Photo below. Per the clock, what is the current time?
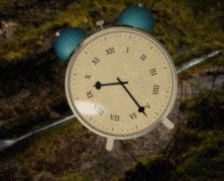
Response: 9:27
